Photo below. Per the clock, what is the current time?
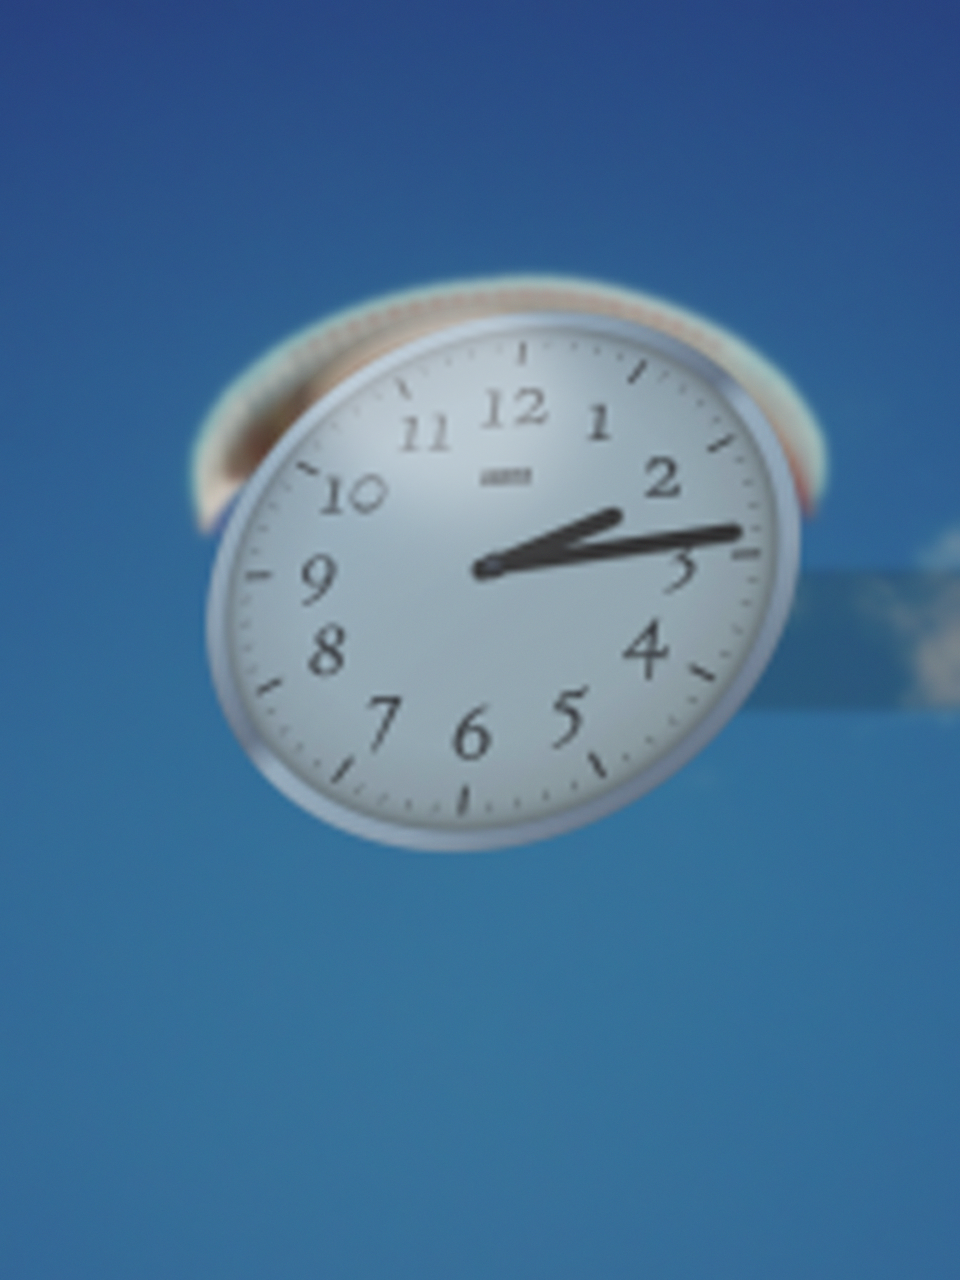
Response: 2:14
